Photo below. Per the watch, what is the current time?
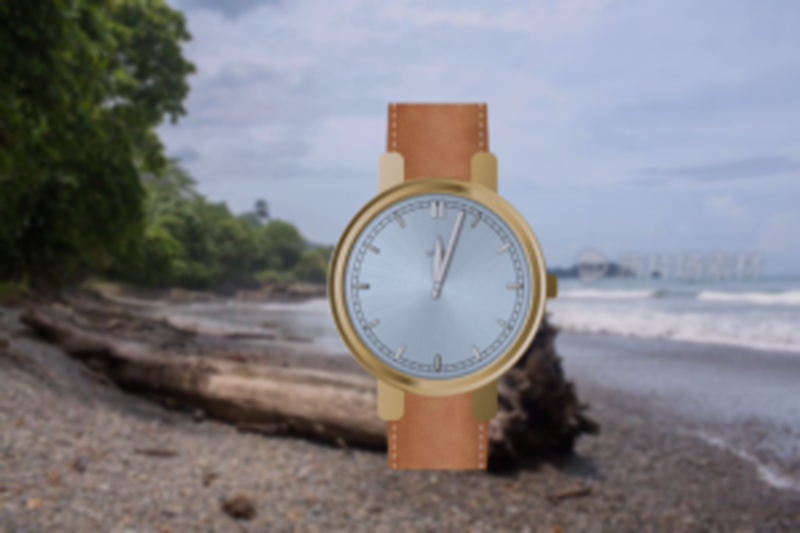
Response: 12:03
